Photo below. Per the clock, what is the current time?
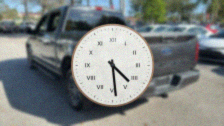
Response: 4:29
